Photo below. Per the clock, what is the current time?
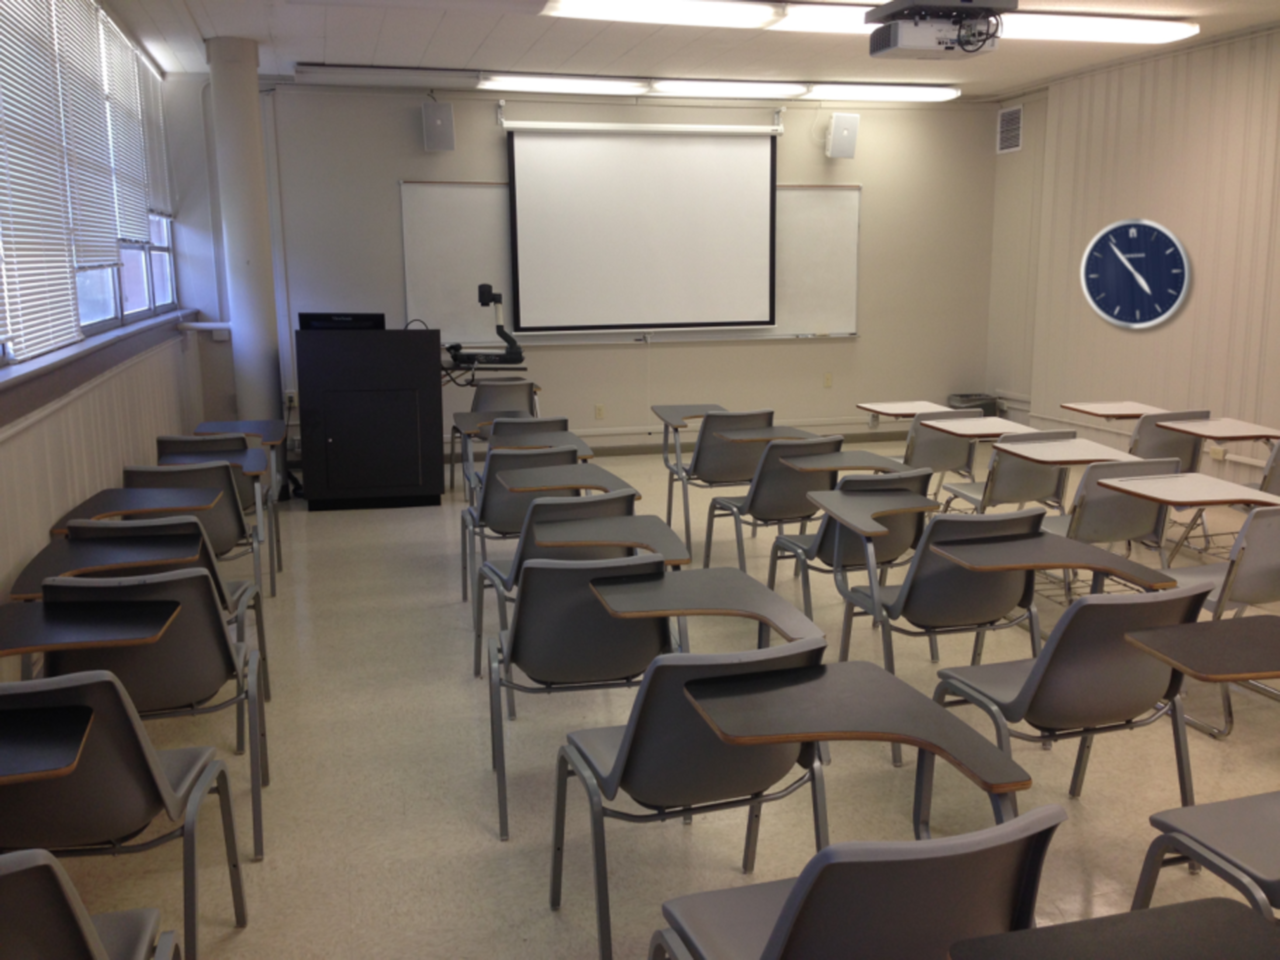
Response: 4:54
